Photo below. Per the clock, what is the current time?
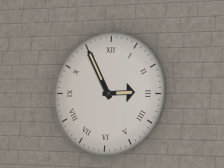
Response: 2:55
